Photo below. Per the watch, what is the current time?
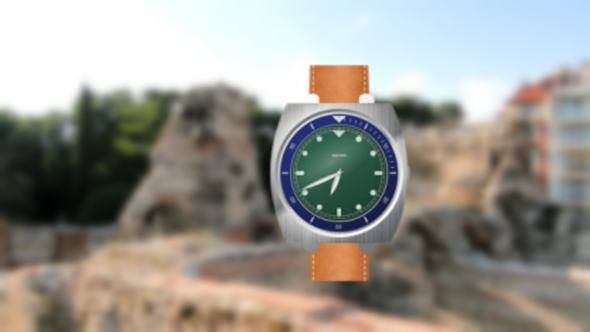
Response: 6:41
